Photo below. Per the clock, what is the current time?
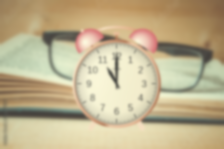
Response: 11:00
